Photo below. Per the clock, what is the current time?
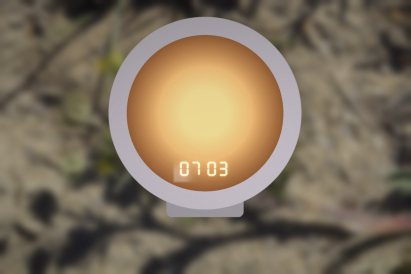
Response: 7:03
